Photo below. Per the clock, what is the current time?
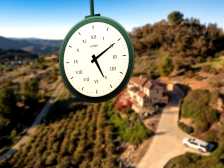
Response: 5:10
